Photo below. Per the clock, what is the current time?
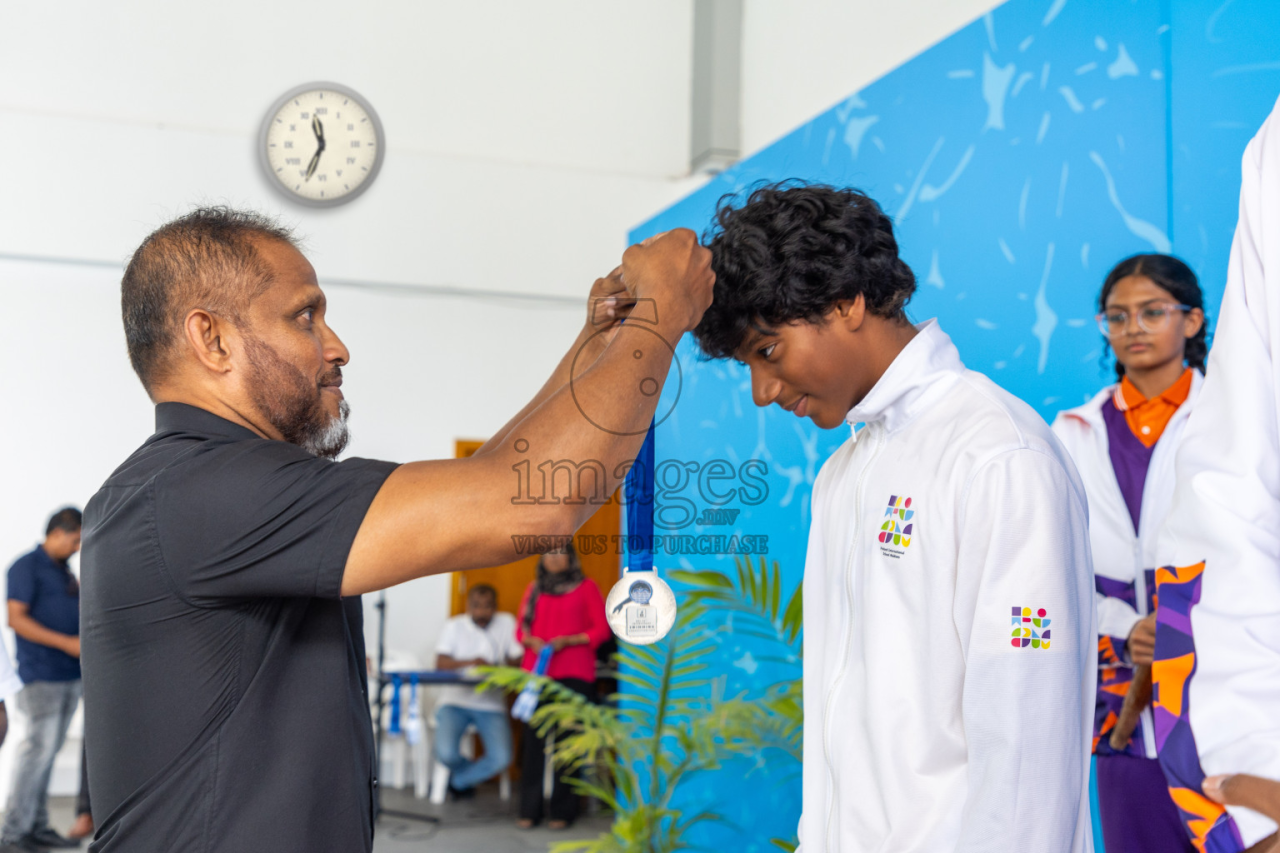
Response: 11:34
